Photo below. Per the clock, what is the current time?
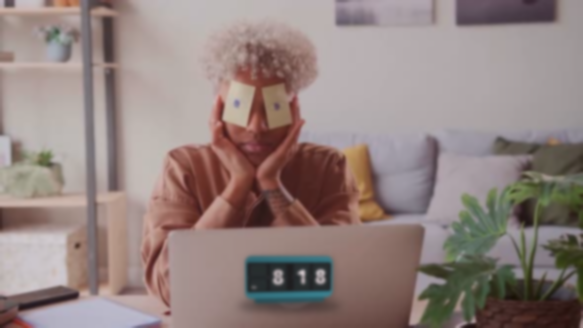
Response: 8:18
